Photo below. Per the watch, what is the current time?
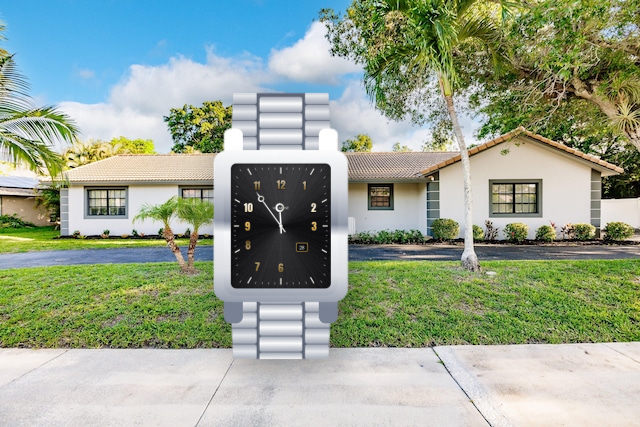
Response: 11:54
